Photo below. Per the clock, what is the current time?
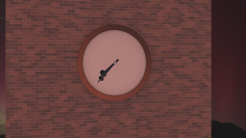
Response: 7:37
